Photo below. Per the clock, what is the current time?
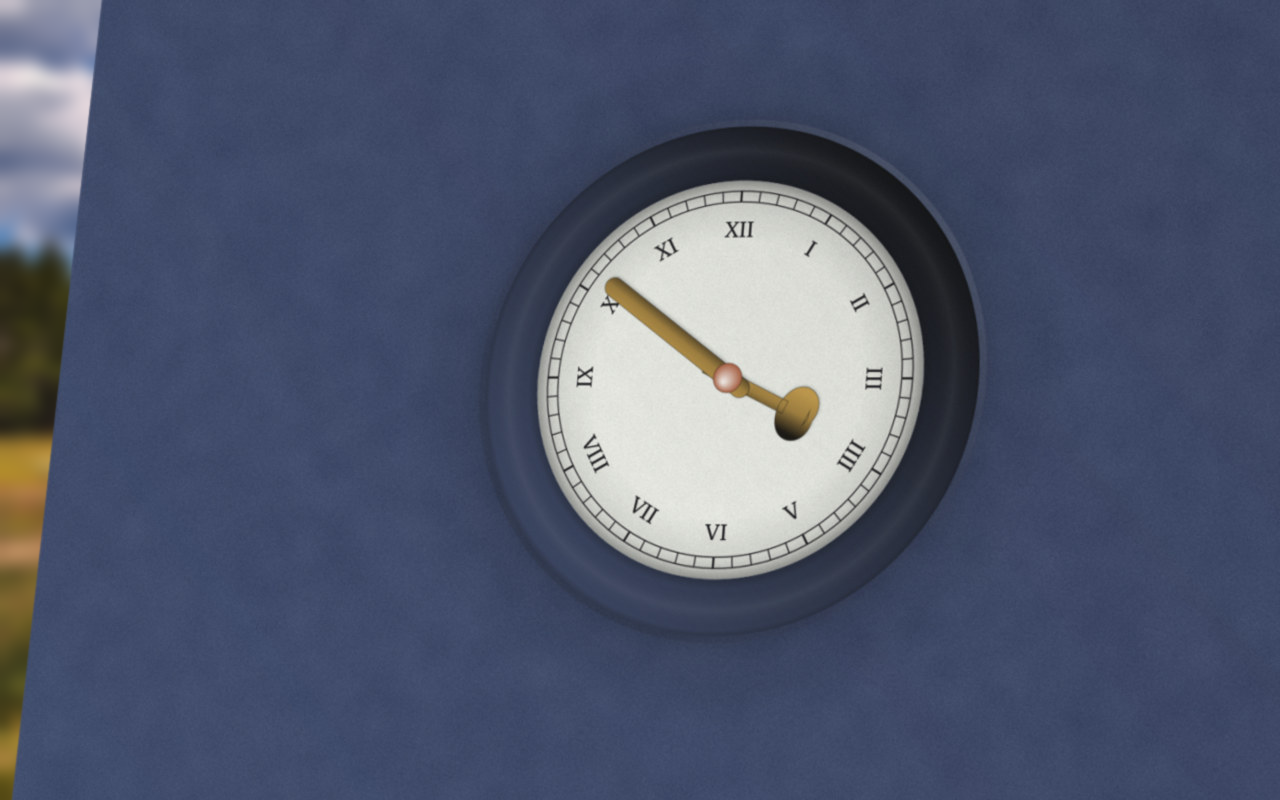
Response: 3:51
